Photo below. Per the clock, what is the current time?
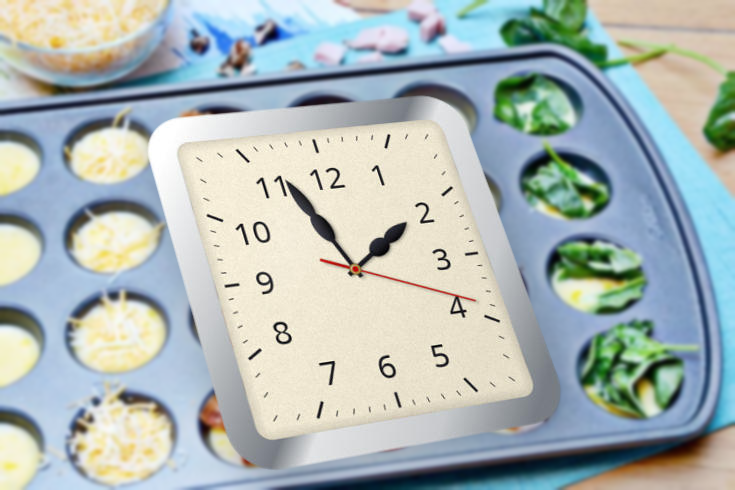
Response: 1:56:19
